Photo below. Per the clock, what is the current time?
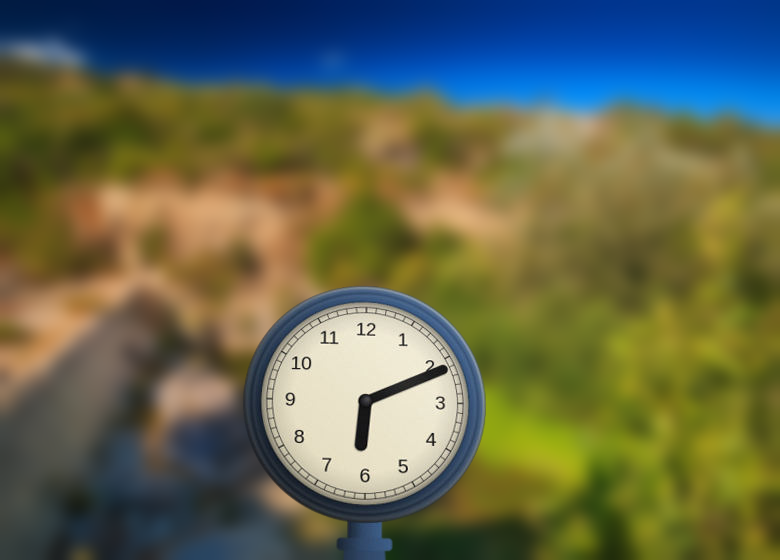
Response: 6:11
